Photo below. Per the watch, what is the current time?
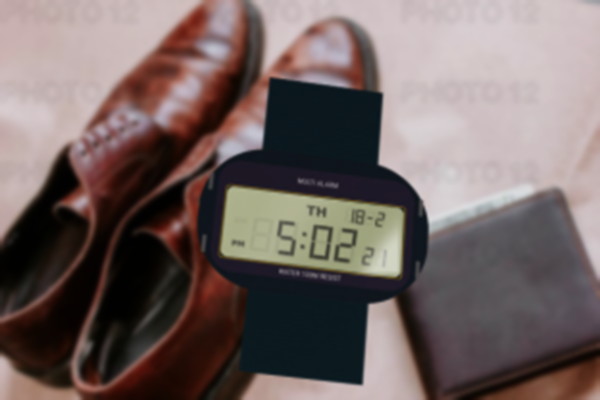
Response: 5:02:21
